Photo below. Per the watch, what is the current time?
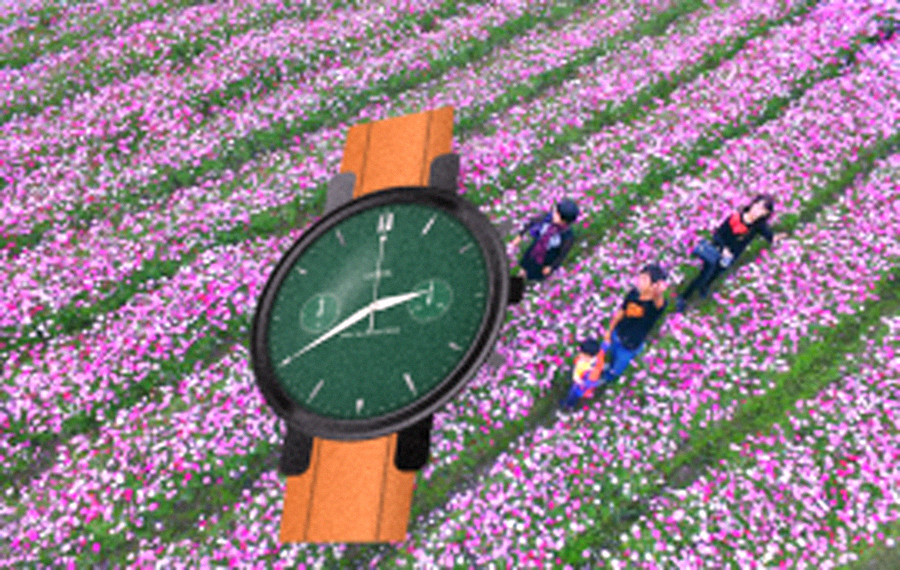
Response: 2:40
